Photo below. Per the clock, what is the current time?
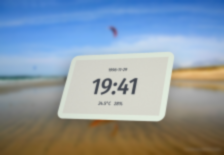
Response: 19:41
